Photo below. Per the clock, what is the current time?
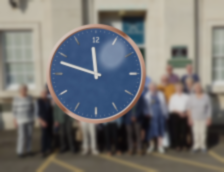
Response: 11:48
